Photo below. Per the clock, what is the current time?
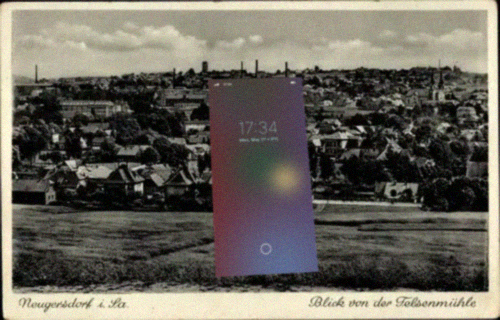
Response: 17:34
